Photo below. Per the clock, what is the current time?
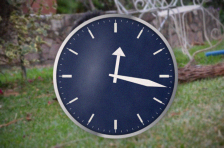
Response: 12:17
